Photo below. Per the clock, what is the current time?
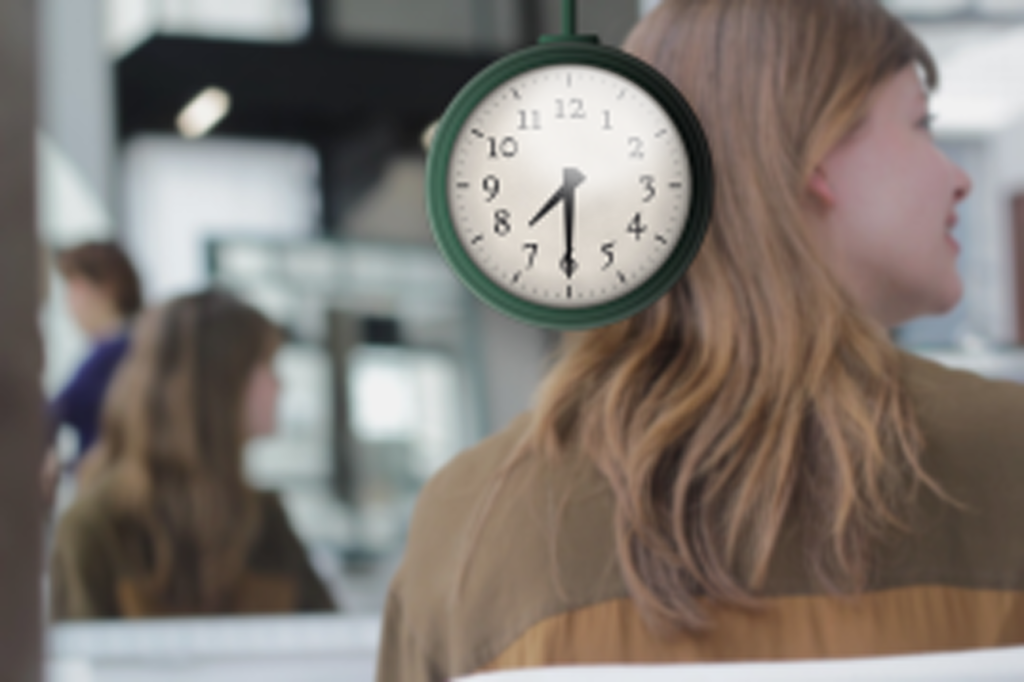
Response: 7:30
